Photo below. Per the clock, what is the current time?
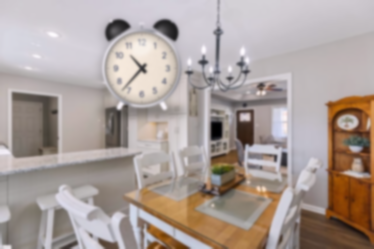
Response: 10:37
